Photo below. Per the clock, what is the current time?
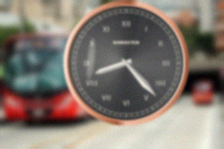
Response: 8:23
